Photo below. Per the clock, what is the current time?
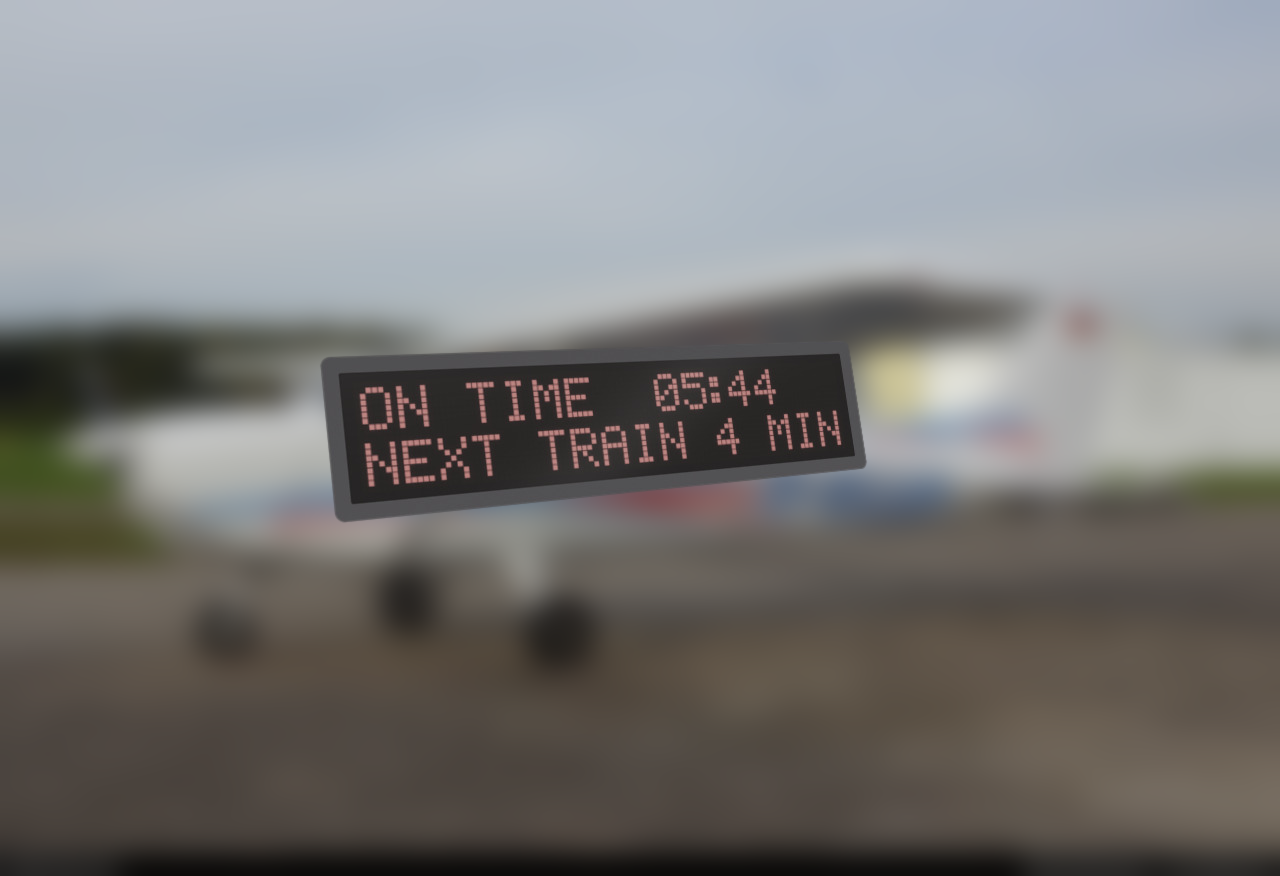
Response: 5:44
